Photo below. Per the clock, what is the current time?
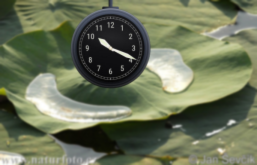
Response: 10:19
